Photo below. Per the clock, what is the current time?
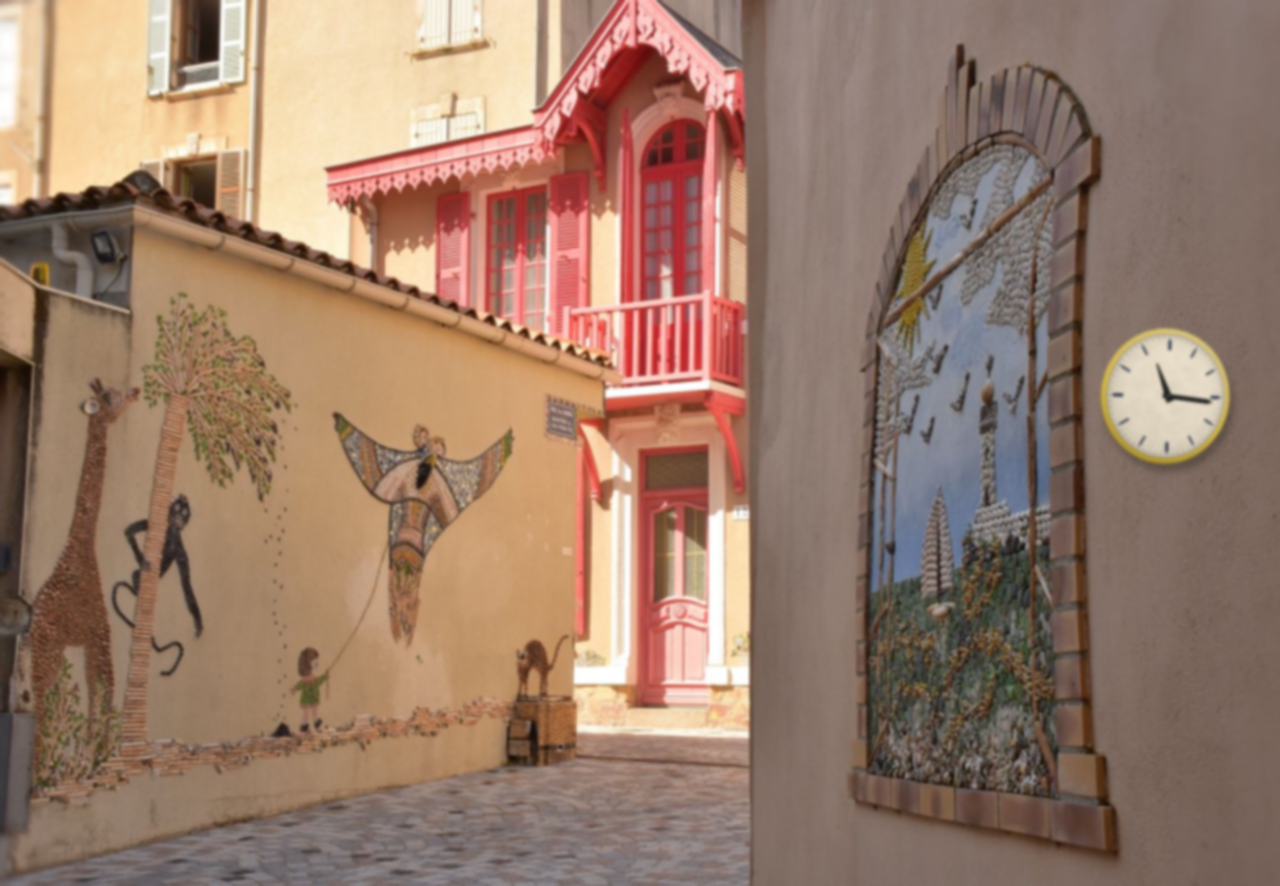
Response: 11:16
